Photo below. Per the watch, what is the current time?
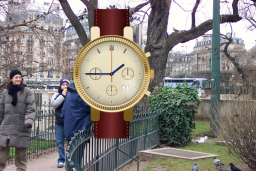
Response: 1:45
